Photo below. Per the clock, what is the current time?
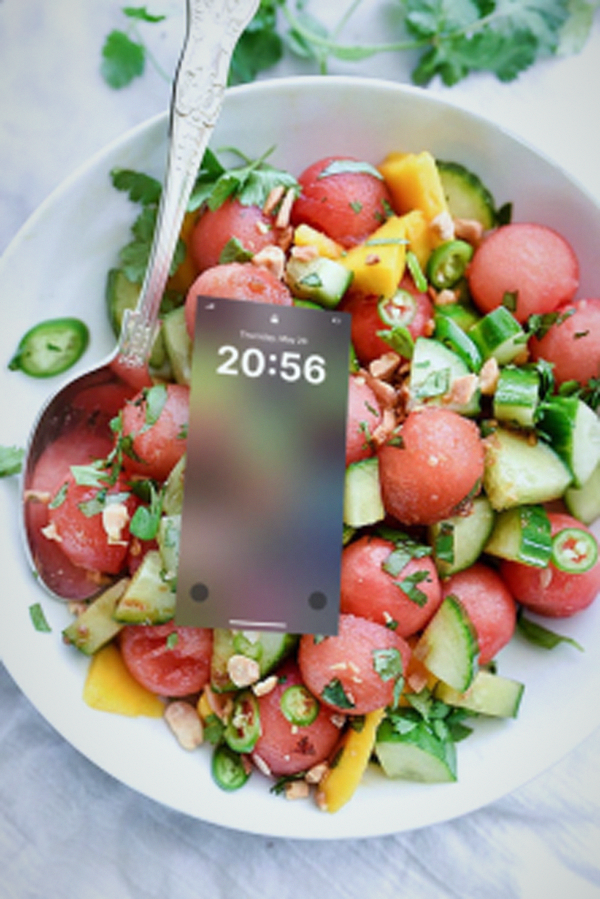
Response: 20:56
